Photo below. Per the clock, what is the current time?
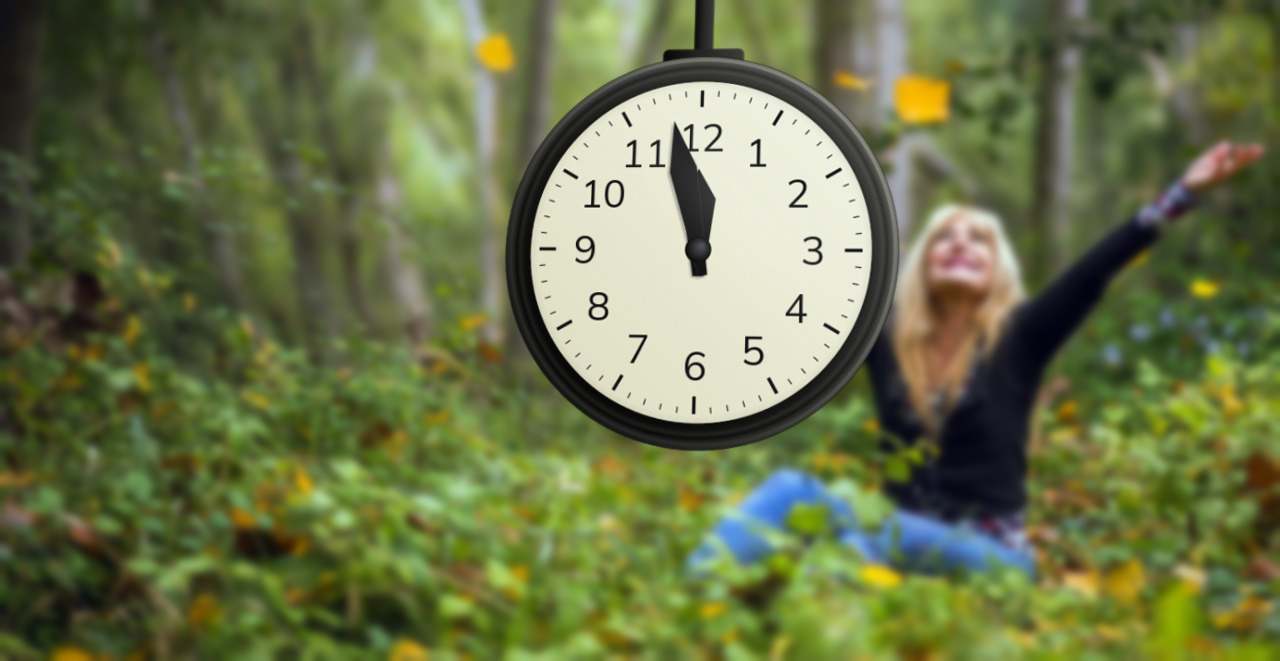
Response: 11:58
